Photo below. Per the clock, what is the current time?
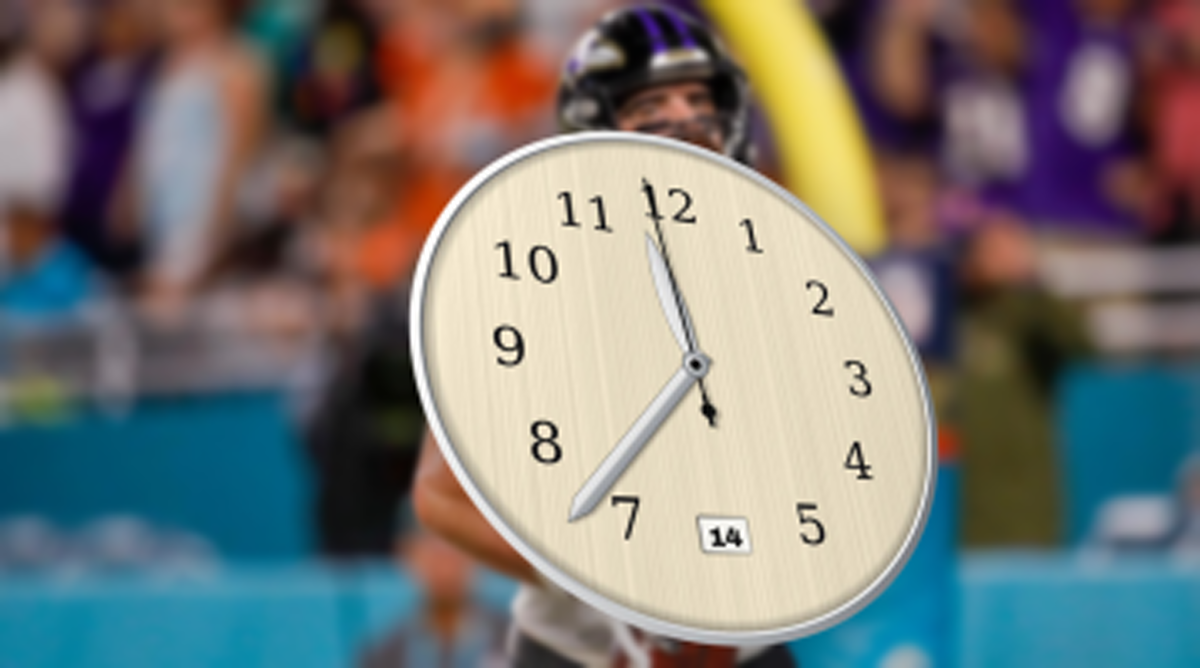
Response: 11:36:59
